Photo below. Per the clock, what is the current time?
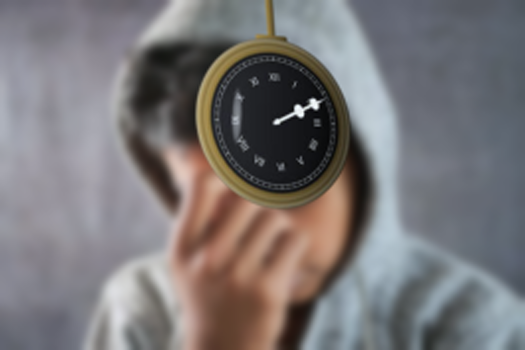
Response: 2:11
